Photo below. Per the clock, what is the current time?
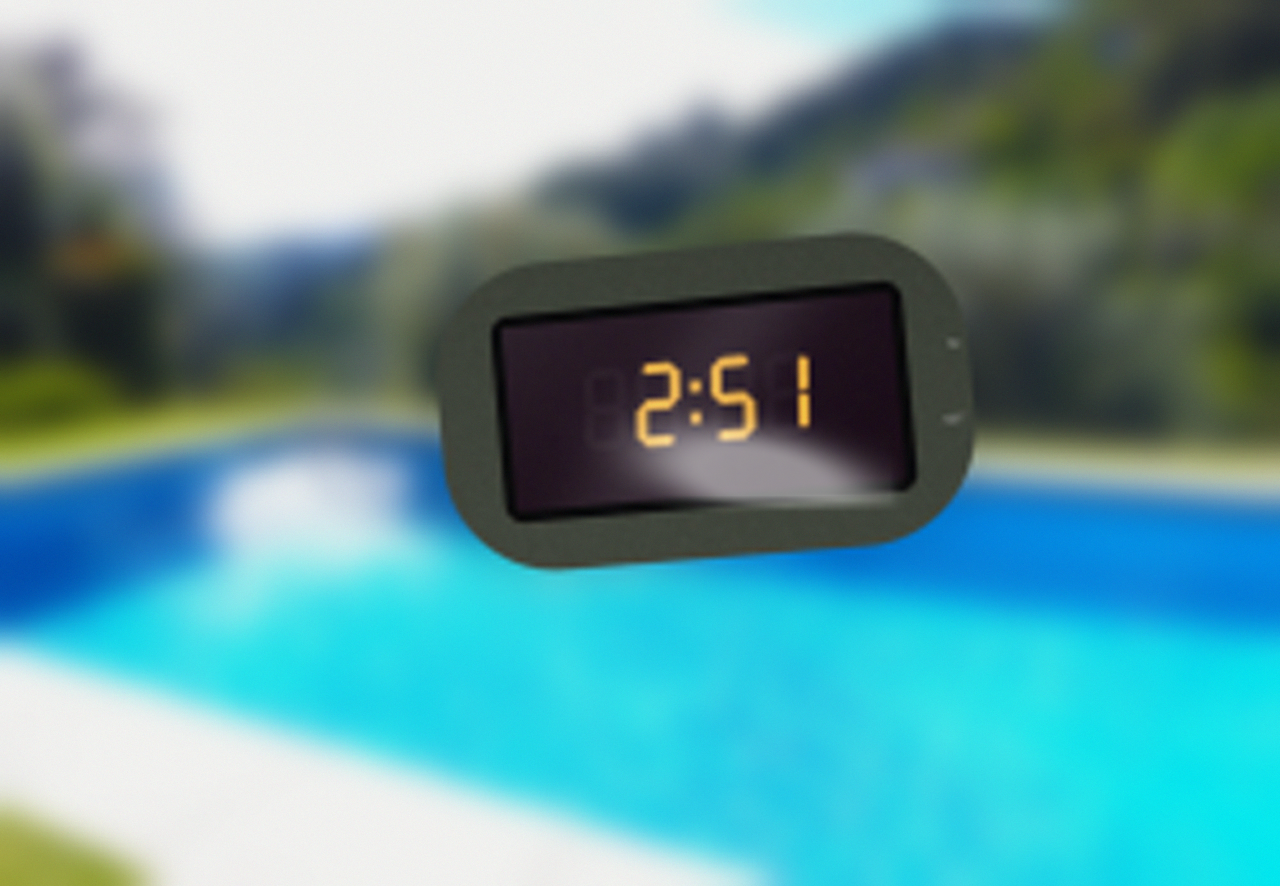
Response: 2:51
